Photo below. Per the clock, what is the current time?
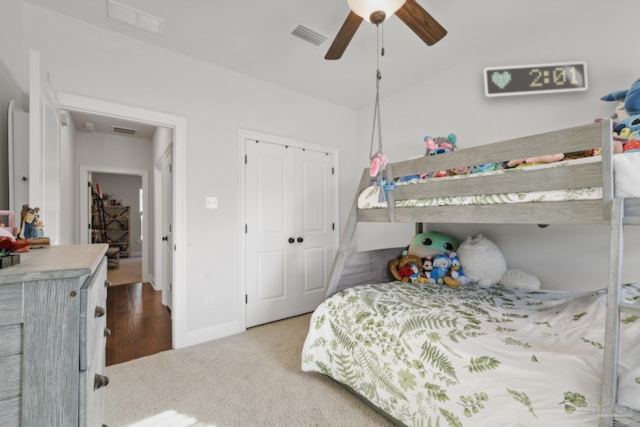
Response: 2:01
